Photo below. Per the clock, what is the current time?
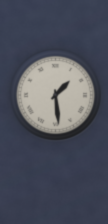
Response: 1:29
